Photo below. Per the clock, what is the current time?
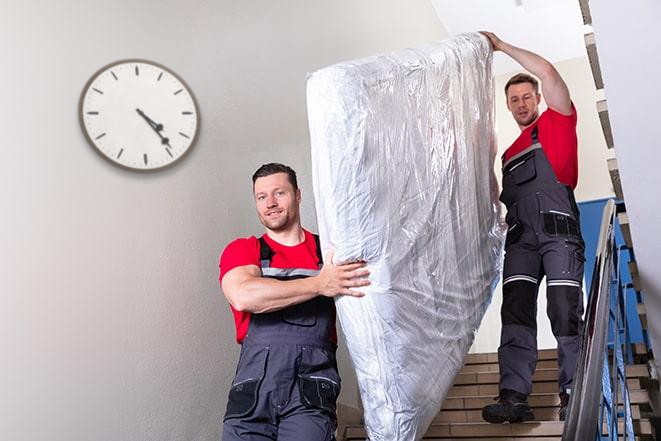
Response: 4:24
